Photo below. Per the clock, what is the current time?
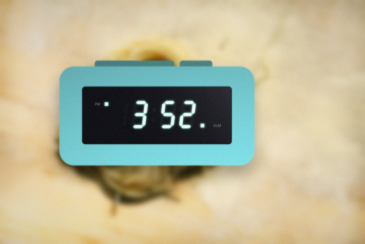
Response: 3:52
